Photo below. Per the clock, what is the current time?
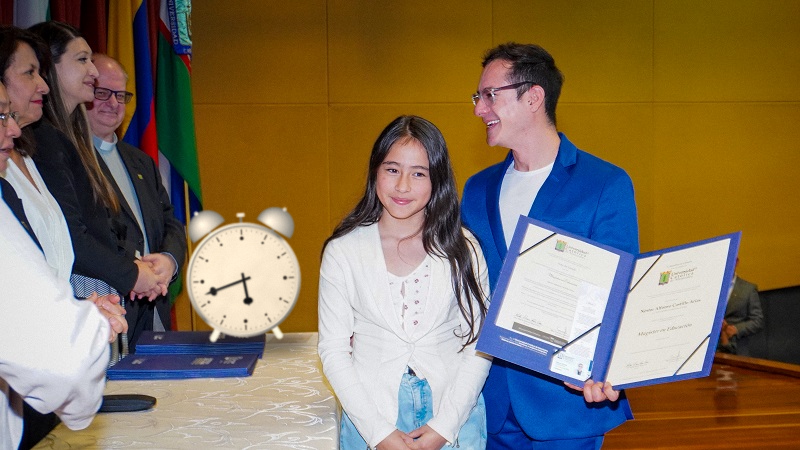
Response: 5:42
